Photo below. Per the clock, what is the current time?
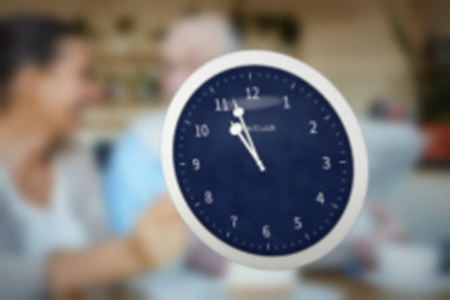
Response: 10:57
